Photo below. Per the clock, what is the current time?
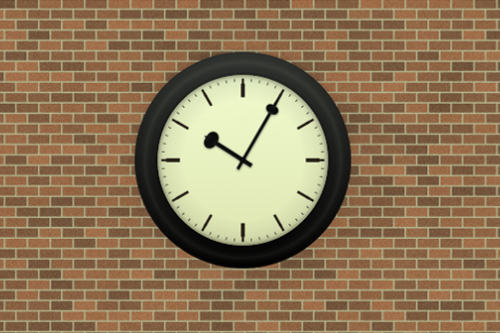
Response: 10:05
